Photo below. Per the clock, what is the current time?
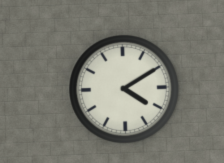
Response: 4:10
